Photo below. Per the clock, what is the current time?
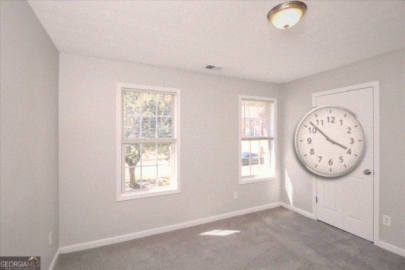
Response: 3:52
